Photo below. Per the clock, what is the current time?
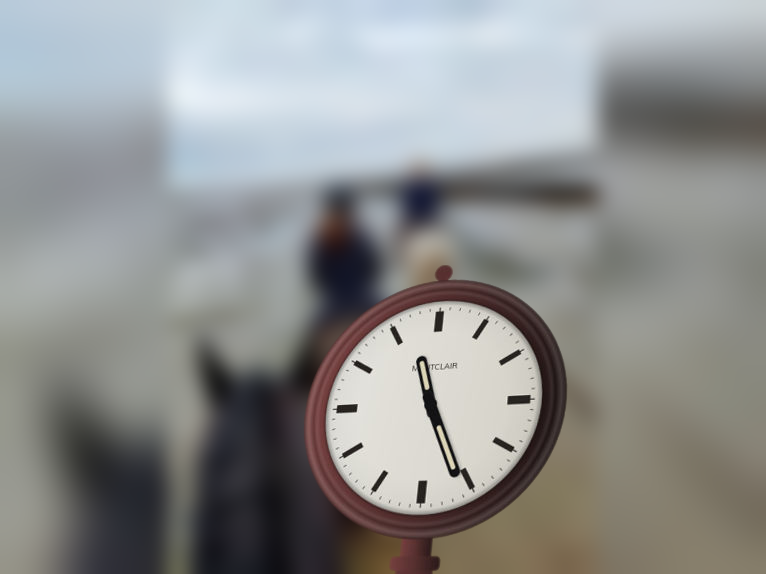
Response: 11:26
